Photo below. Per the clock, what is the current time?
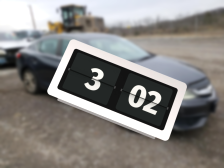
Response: 3:02
